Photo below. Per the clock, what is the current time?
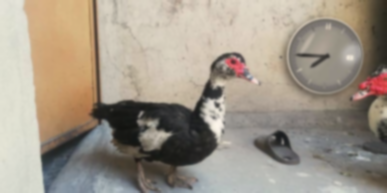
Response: 7:45
